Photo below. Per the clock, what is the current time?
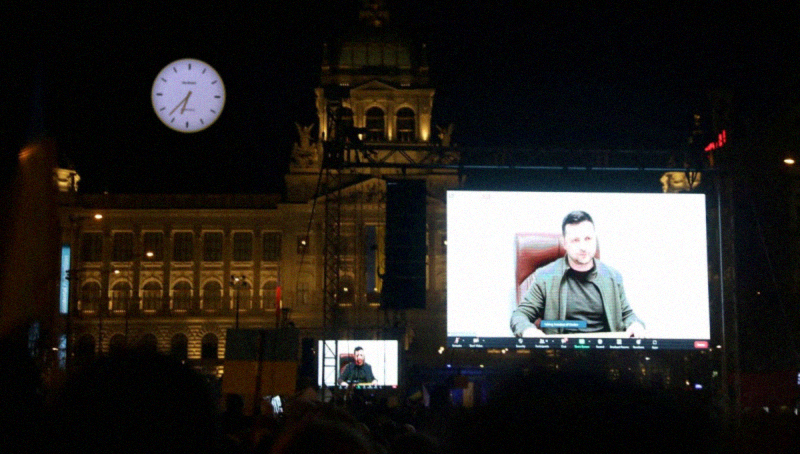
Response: 6:37
